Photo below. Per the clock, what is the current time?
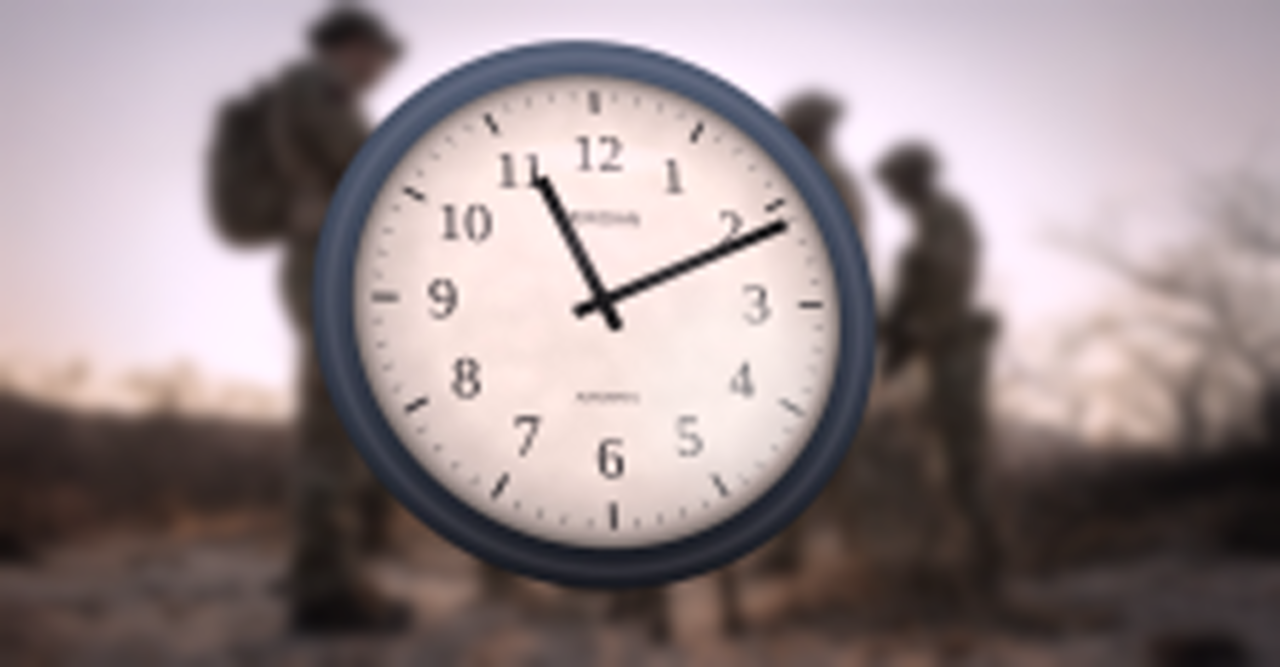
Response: 11:11
